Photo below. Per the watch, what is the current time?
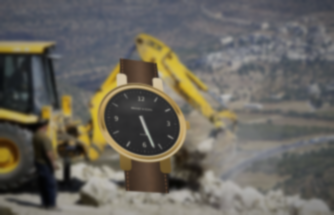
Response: 5:27
